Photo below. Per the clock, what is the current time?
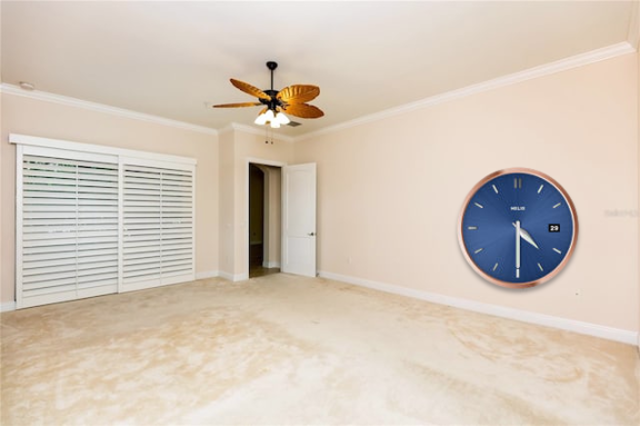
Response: 4:30
